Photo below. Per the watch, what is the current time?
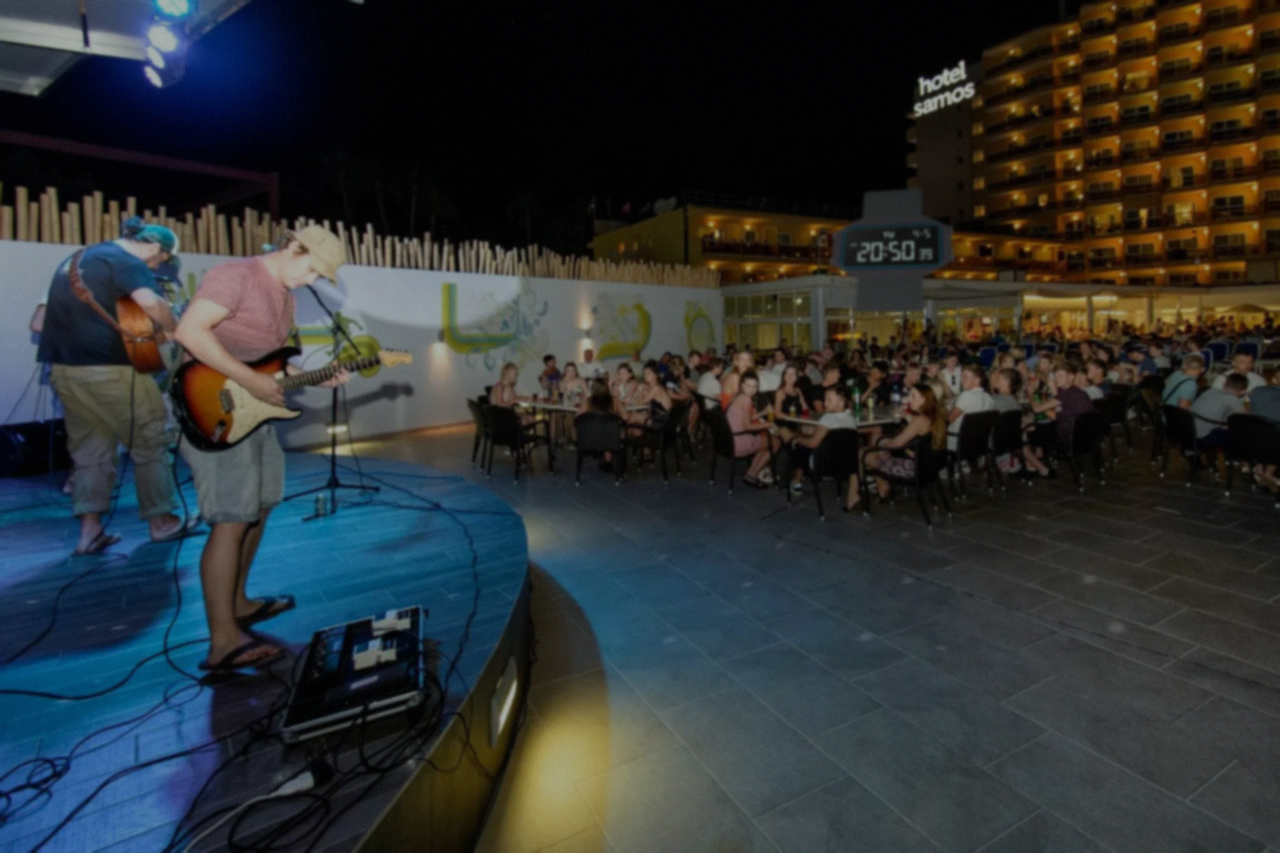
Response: 20:50
